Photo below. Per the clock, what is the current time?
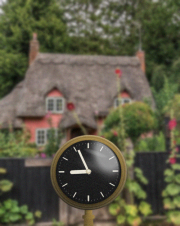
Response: 8:56
